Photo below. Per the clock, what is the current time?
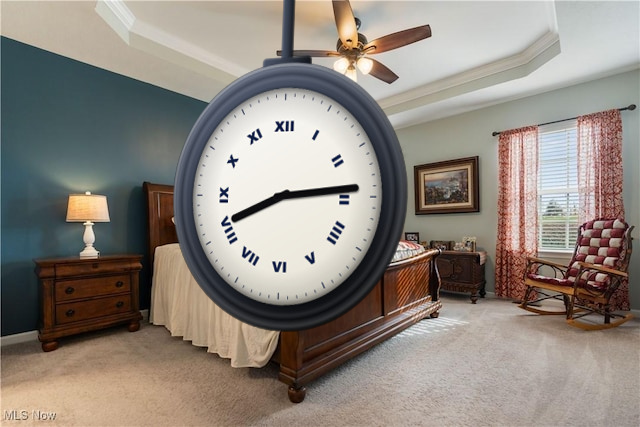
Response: 8:14
